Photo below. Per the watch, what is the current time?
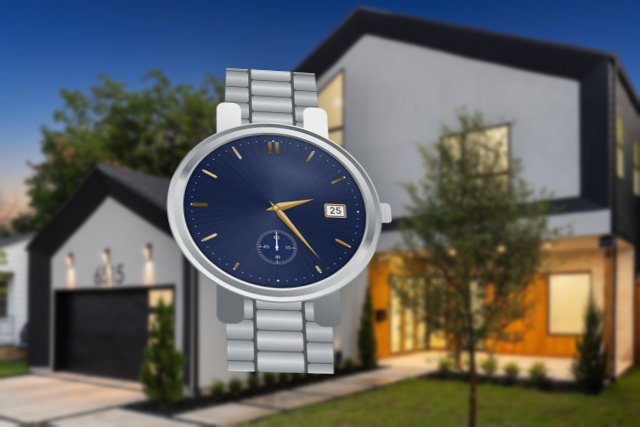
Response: 2:24
